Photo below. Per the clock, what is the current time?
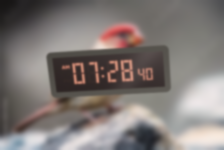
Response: 7:28:40
